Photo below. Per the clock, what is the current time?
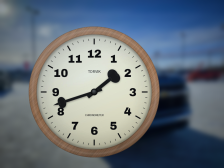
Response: 1:42
